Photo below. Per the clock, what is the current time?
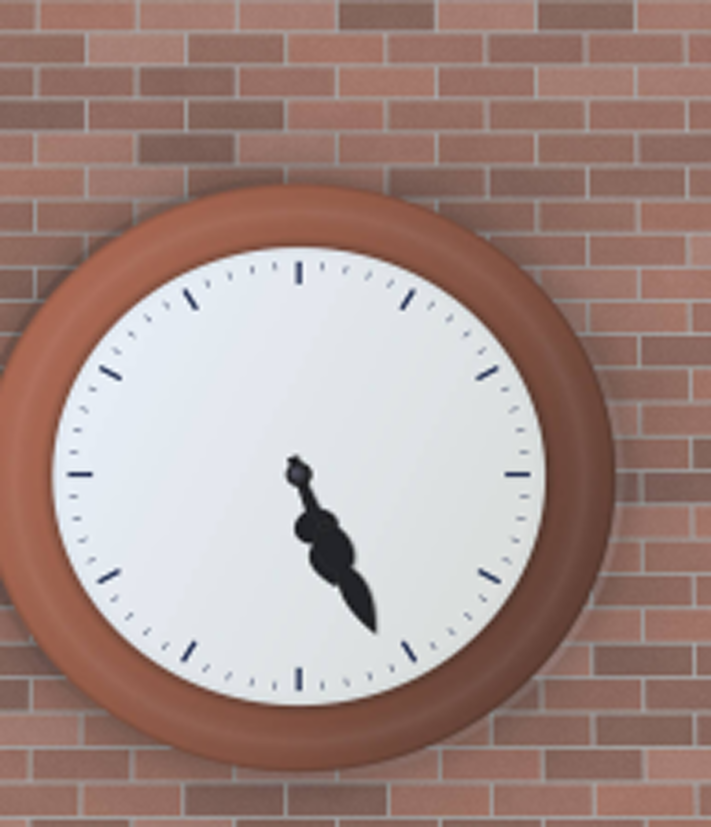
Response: 5:26
